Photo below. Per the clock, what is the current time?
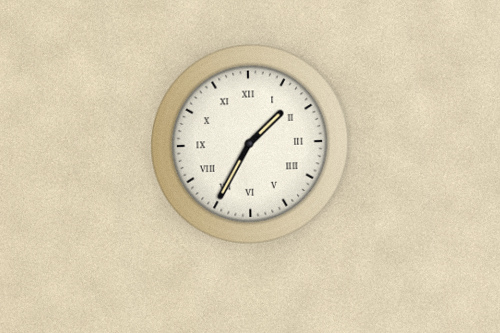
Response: 1:35
